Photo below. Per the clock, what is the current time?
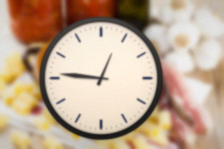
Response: 12:46
